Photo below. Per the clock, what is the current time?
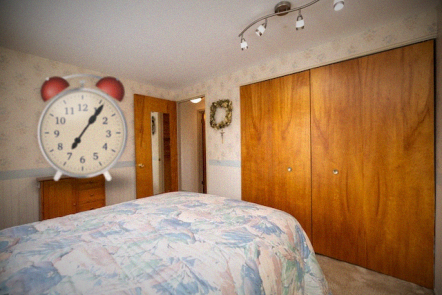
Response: 7:06
